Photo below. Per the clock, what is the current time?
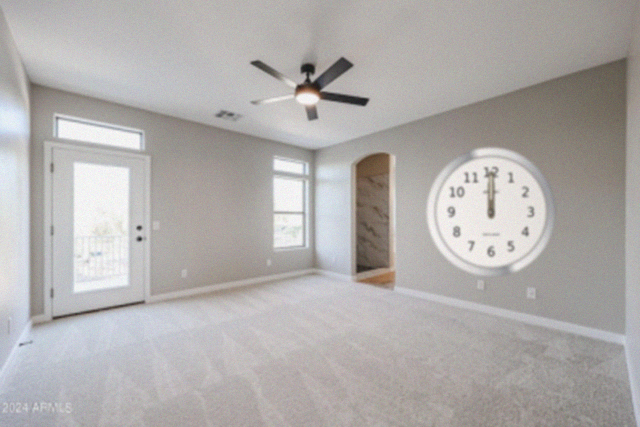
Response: 12:00
